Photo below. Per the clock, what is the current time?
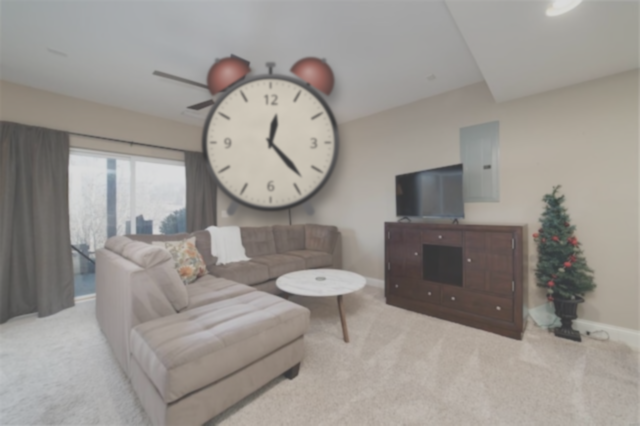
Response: 12:23
